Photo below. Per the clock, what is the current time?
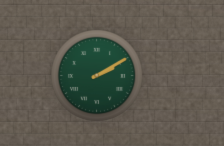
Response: 2:10
